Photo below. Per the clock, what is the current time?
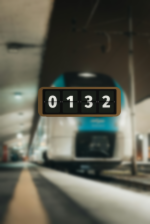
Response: 1:32
